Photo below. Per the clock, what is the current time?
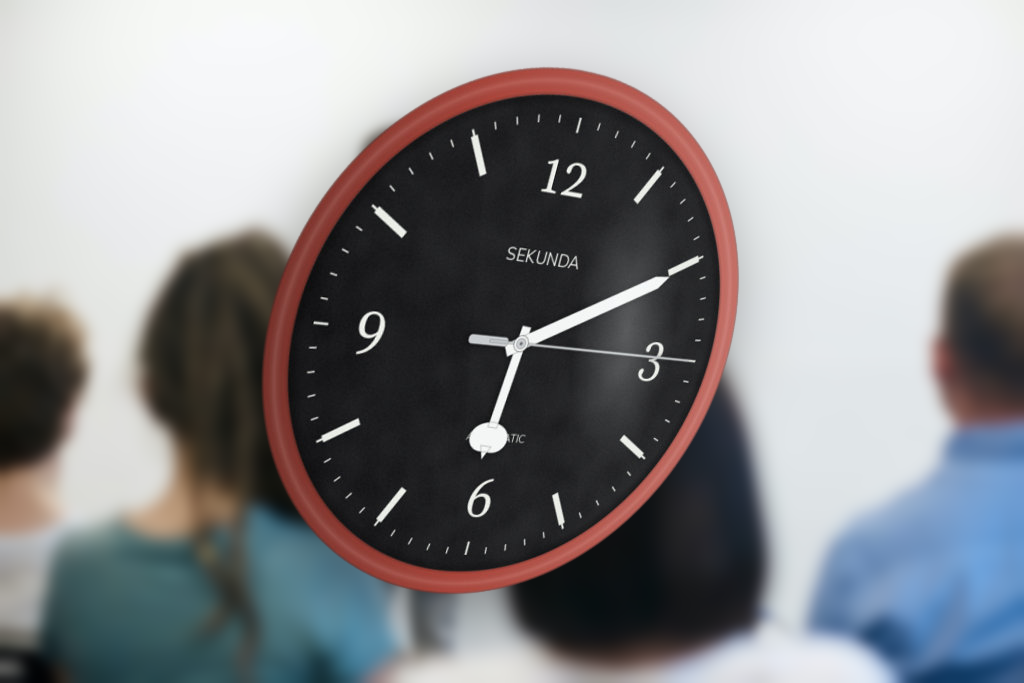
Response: 6:10:15
